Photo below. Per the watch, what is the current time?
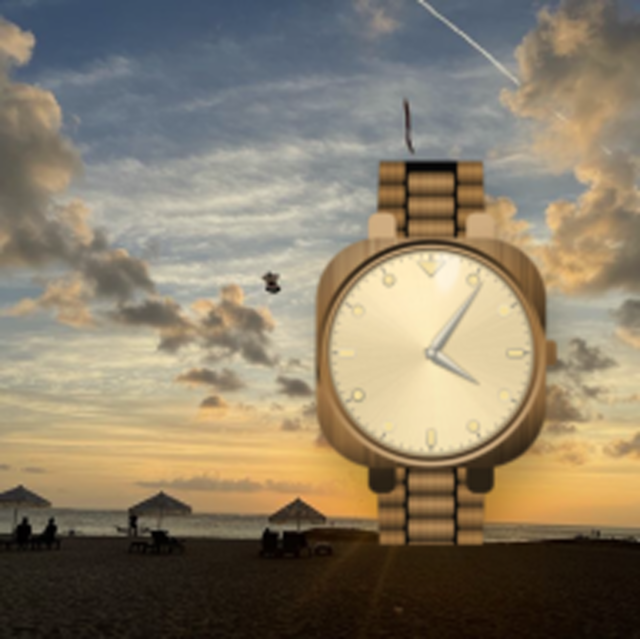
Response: 4:06
